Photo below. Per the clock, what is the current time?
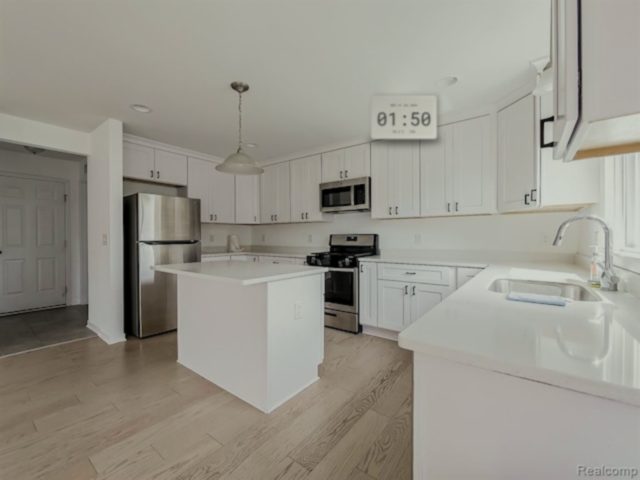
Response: 1:50
